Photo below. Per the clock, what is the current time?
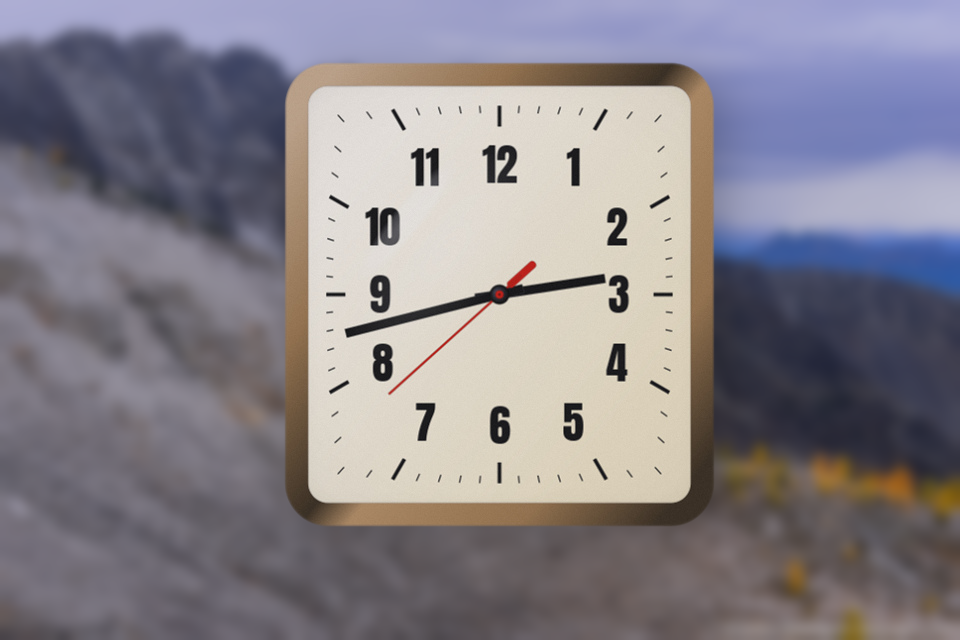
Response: 2:42:38
